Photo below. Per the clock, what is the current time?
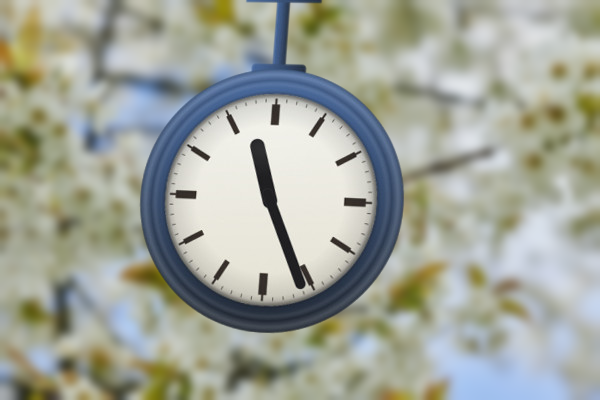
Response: 11:26
